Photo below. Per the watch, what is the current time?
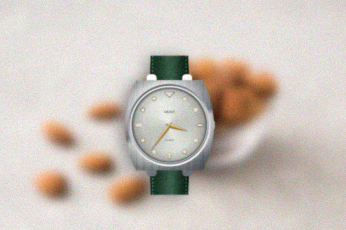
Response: 3:36
